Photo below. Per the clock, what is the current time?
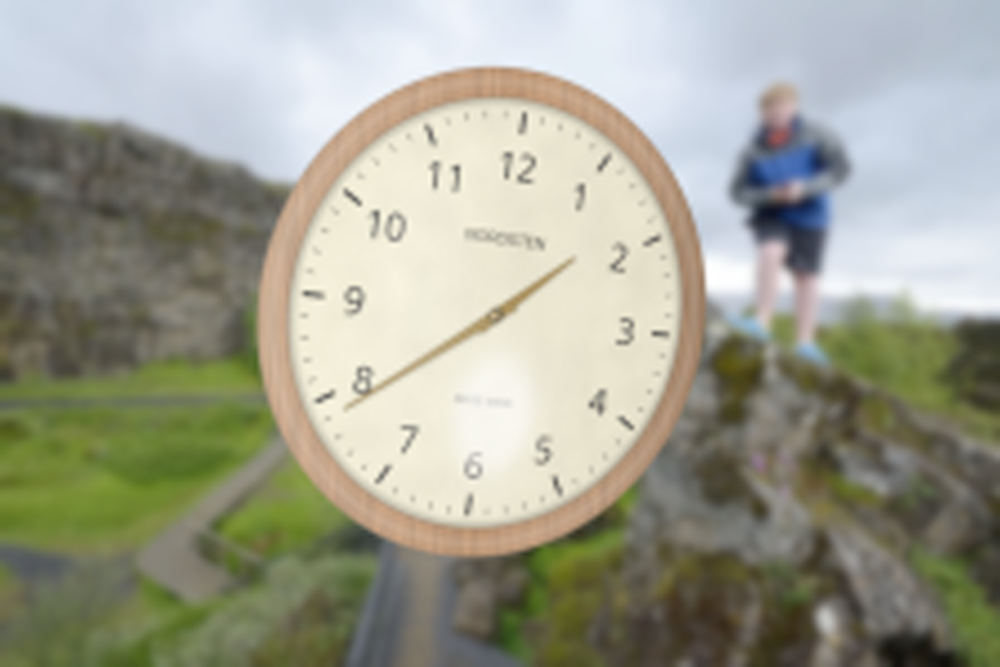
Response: 1:39
